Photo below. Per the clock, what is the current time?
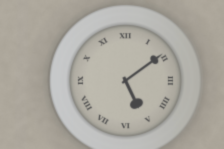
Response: 5:09
